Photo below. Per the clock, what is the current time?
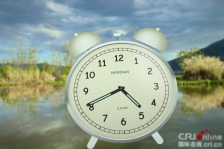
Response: 4:41
